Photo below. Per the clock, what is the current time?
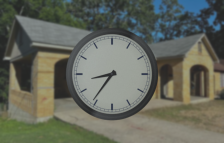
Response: 8:36
